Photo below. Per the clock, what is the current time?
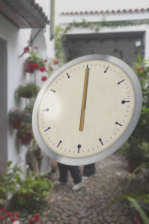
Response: 6:00
